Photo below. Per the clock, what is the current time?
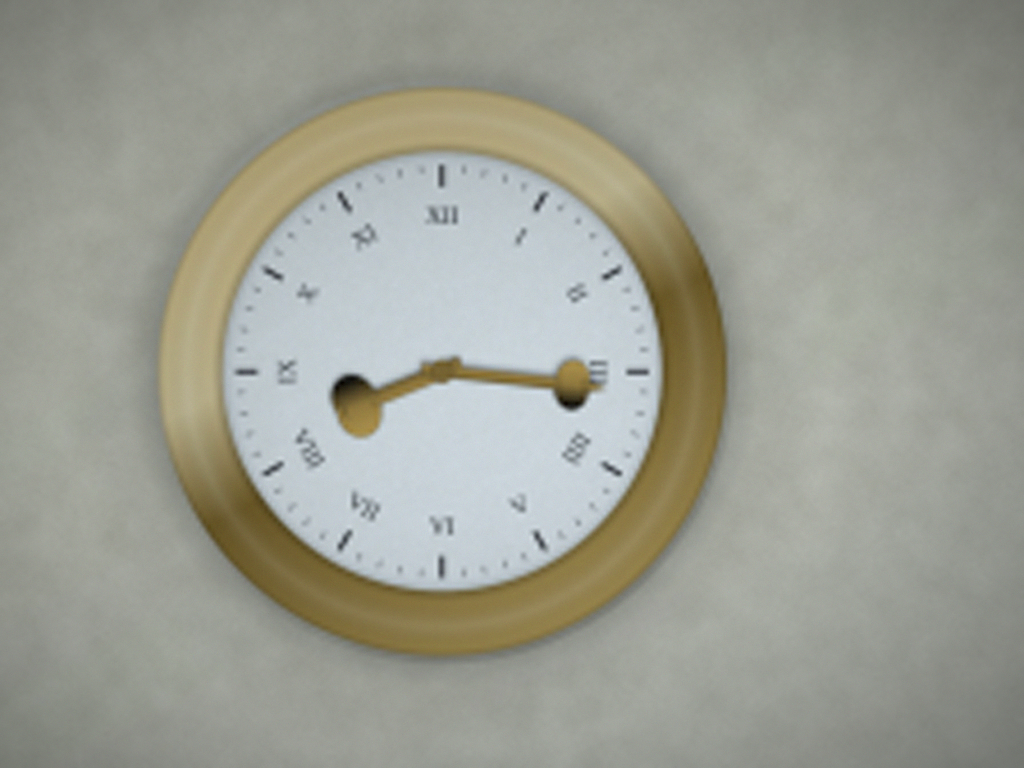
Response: 8:16
